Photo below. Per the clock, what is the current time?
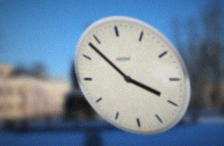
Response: 3:53
